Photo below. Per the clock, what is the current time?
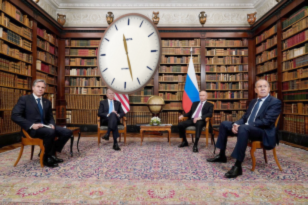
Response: 11:27
